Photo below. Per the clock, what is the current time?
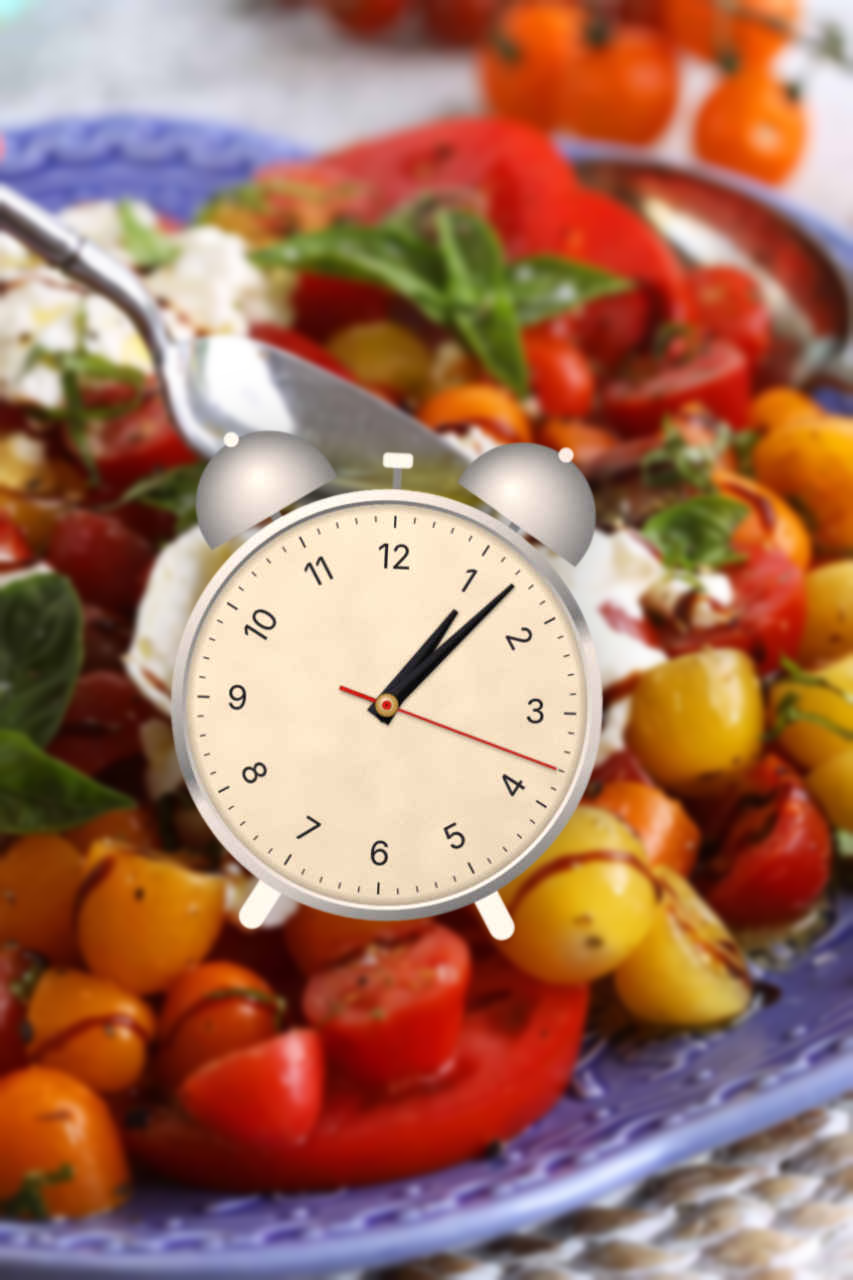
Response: 1:07:18
